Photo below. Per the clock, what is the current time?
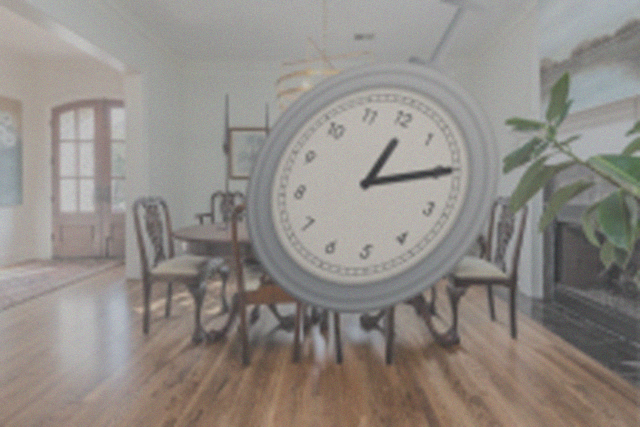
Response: 12:10
